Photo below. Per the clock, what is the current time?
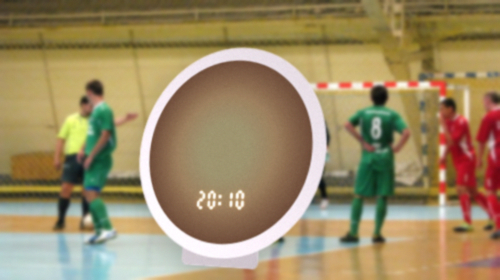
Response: 20:10
